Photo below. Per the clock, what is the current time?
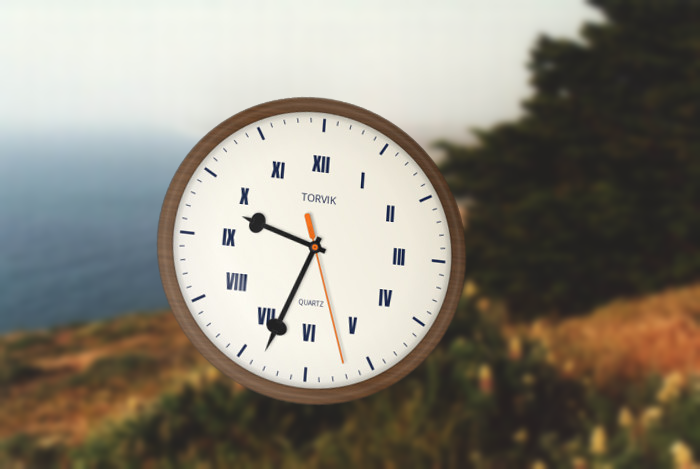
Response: 9:33:27
